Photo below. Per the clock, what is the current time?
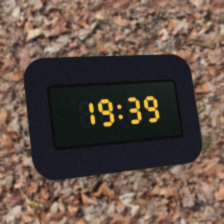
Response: 19:39
